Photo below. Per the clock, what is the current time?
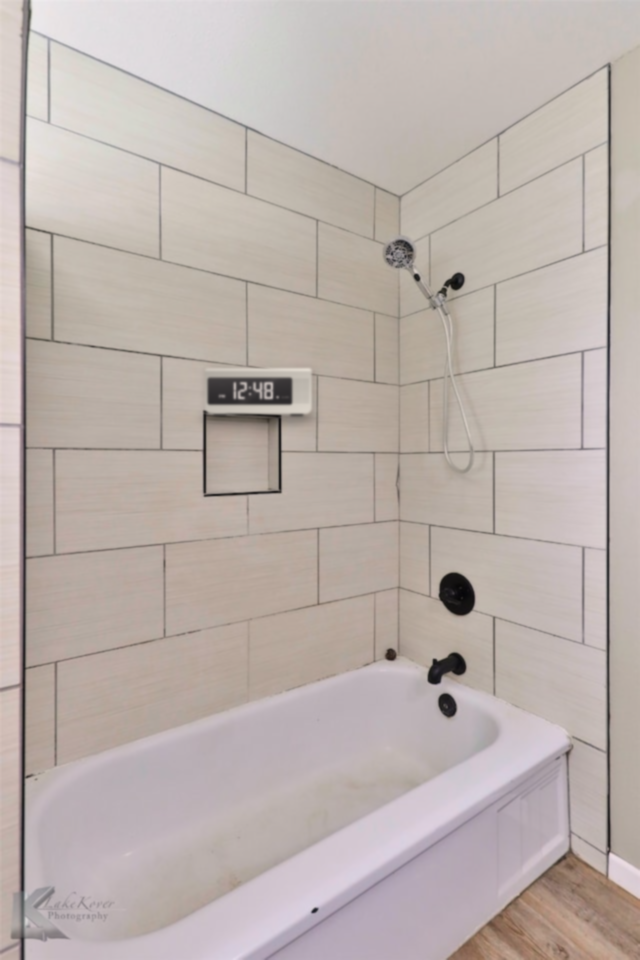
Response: 12:48
